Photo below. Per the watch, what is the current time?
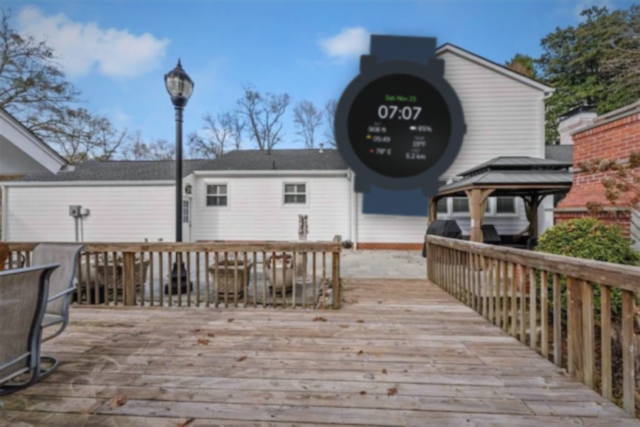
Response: 7:07
